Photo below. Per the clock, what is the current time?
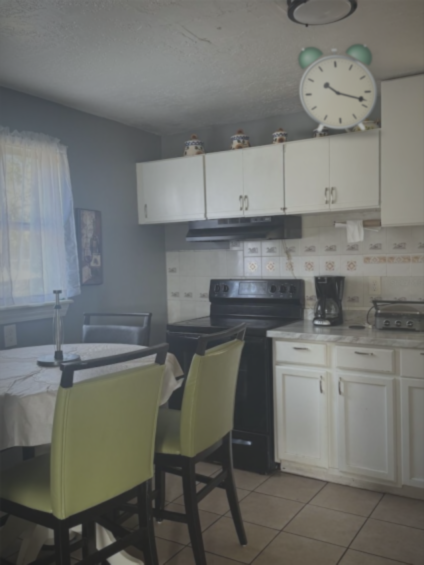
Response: 10:18
